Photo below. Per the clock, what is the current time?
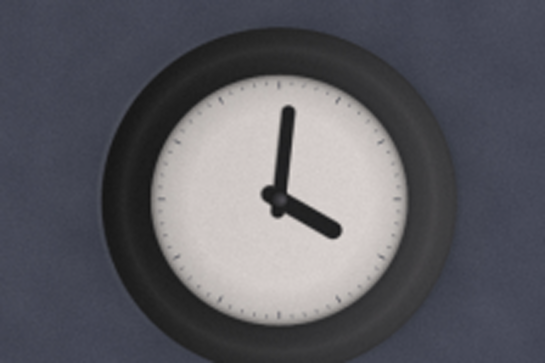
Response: 4:01
